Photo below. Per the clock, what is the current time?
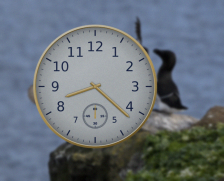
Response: 8:22
